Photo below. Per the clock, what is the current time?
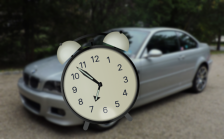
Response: 6:53
